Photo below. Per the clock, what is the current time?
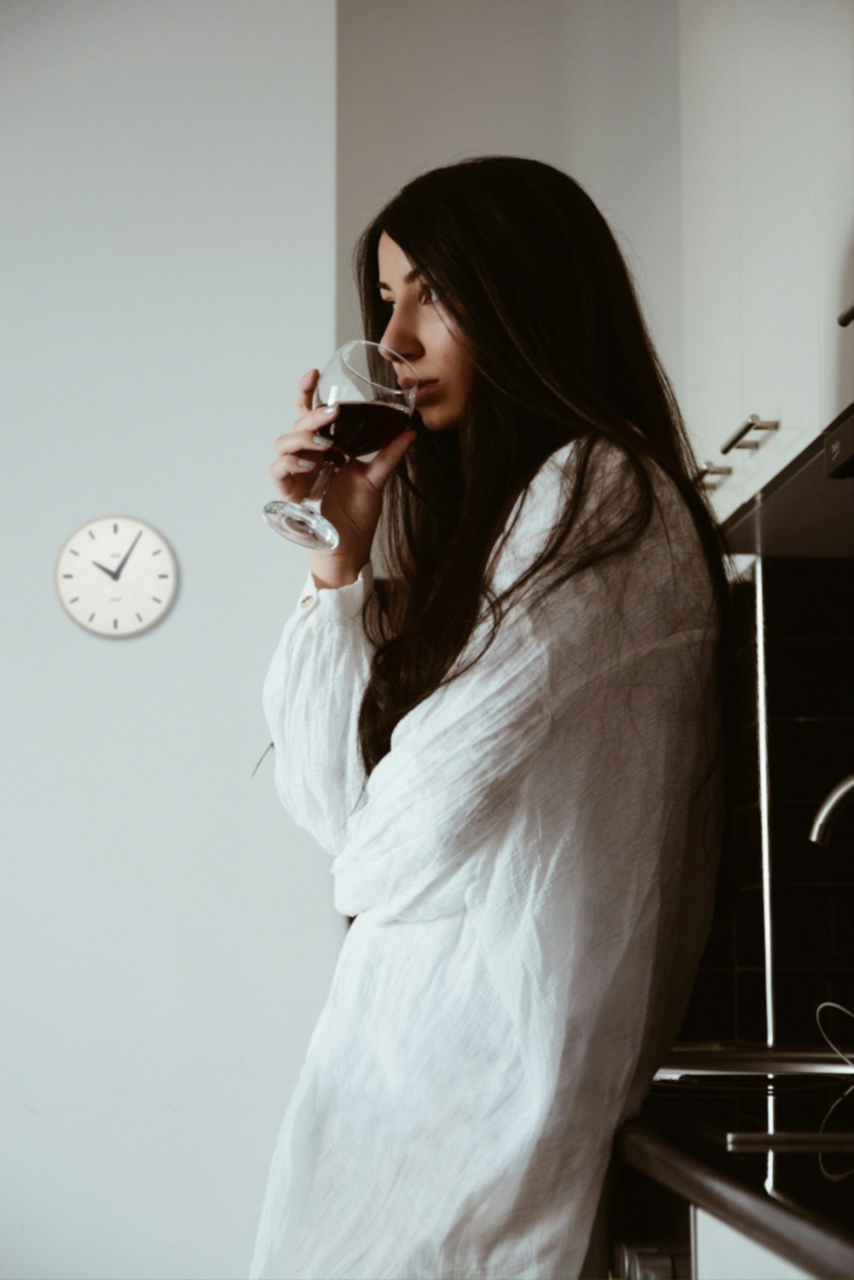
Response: 10:05
